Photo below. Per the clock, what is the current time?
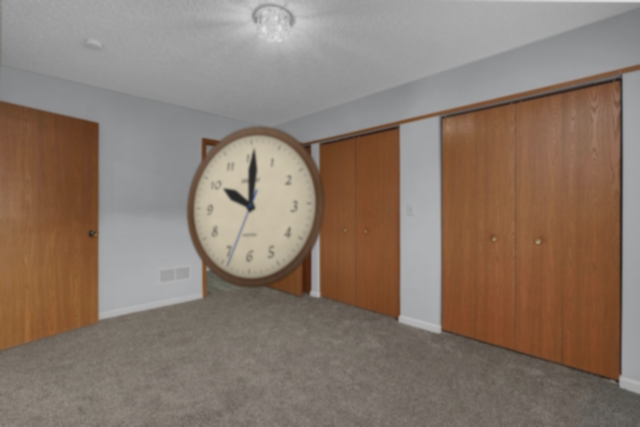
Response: 10:00:34
